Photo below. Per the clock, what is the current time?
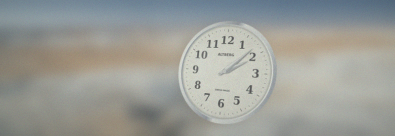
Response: 2:08
